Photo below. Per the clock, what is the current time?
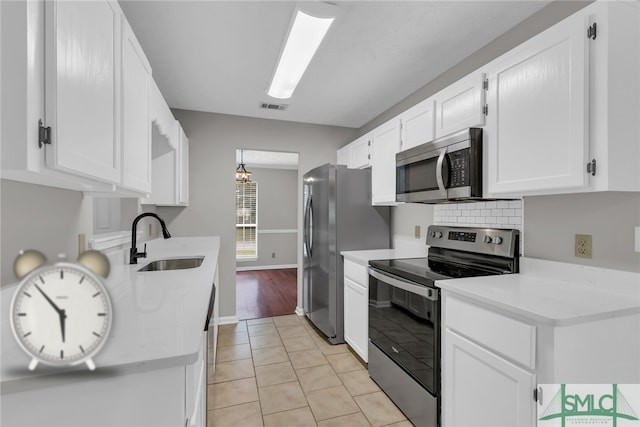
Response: 5:53
